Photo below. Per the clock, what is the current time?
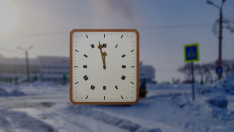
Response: 11:58
